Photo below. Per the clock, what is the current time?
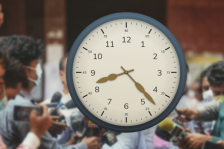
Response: 8:23
